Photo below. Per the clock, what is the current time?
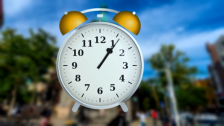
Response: 1:06
